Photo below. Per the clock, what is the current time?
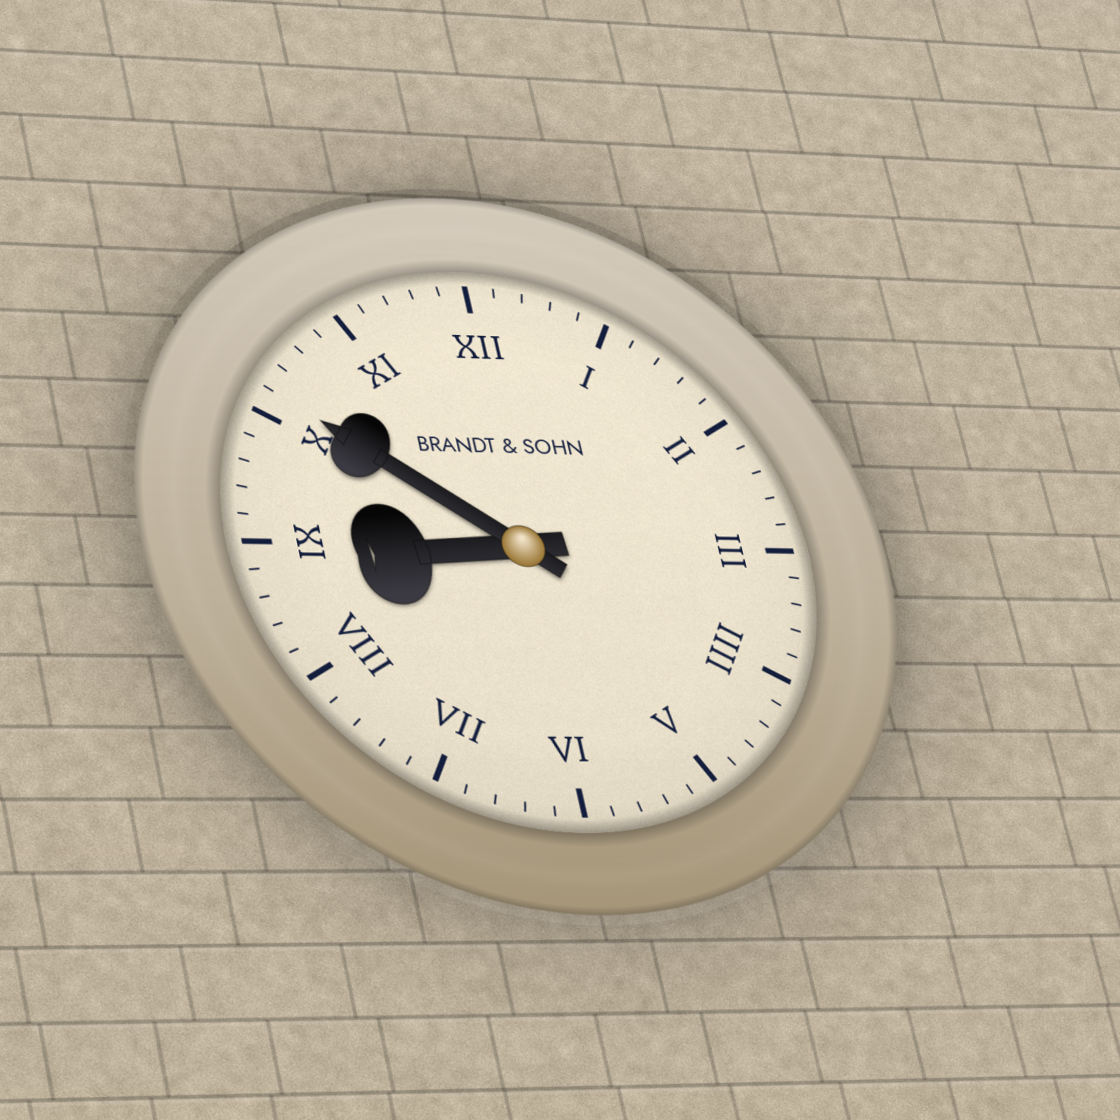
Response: 8:51
